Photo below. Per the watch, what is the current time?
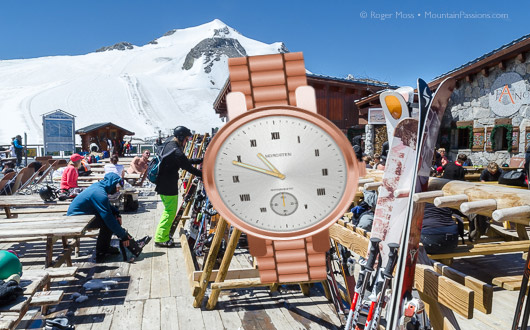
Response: 10:49
